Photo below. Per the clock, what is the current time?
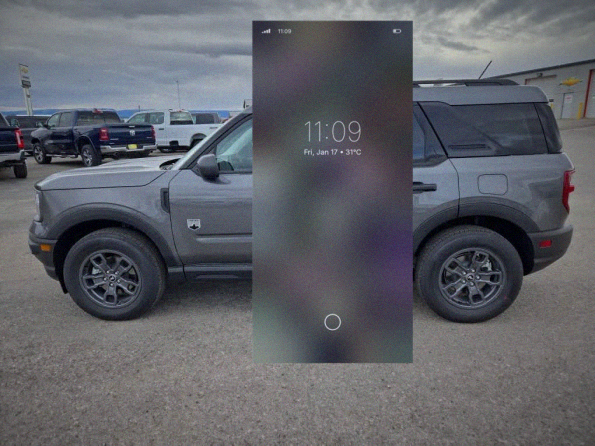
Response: 11:09
